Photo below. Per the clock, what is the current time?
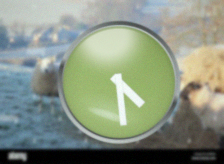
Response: 4:29
